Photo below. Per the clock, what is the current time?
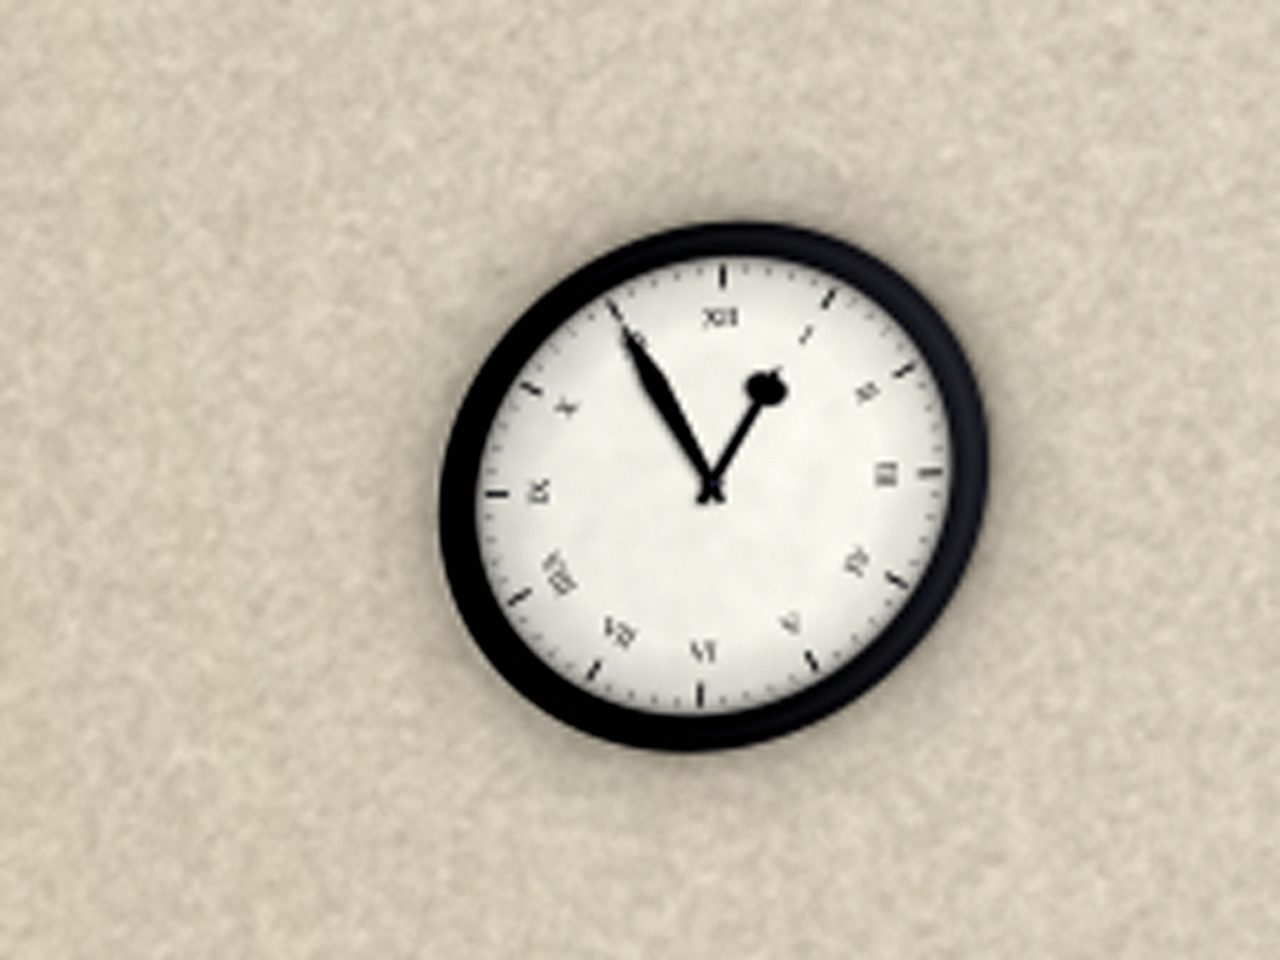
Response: 12:55
